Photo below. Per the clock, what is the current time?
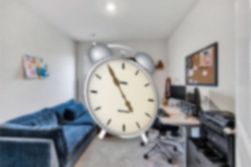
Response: 4:55
